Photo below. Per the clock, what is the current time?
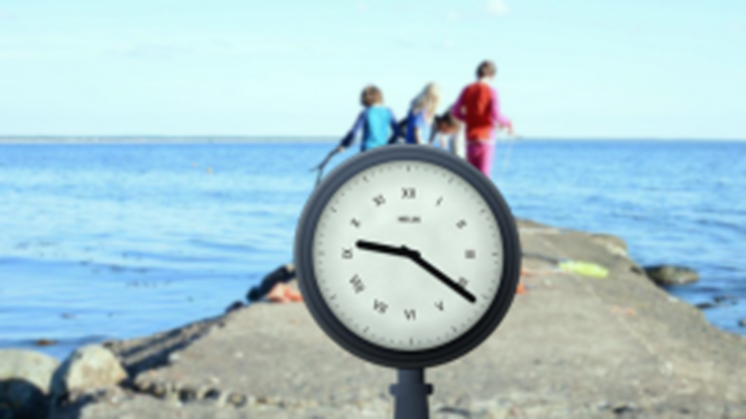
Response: 9:21
